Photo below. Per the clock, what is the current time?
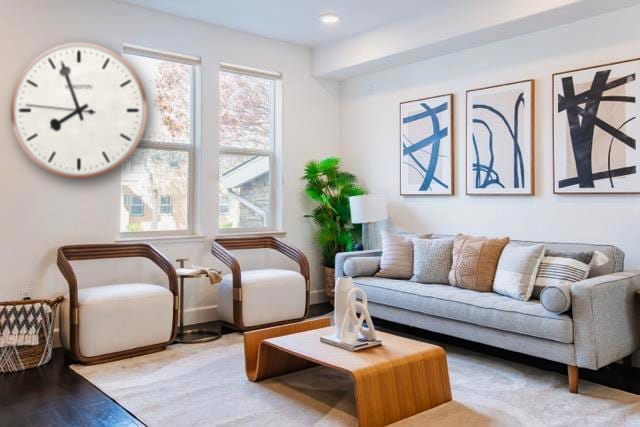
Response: 7:56:46
